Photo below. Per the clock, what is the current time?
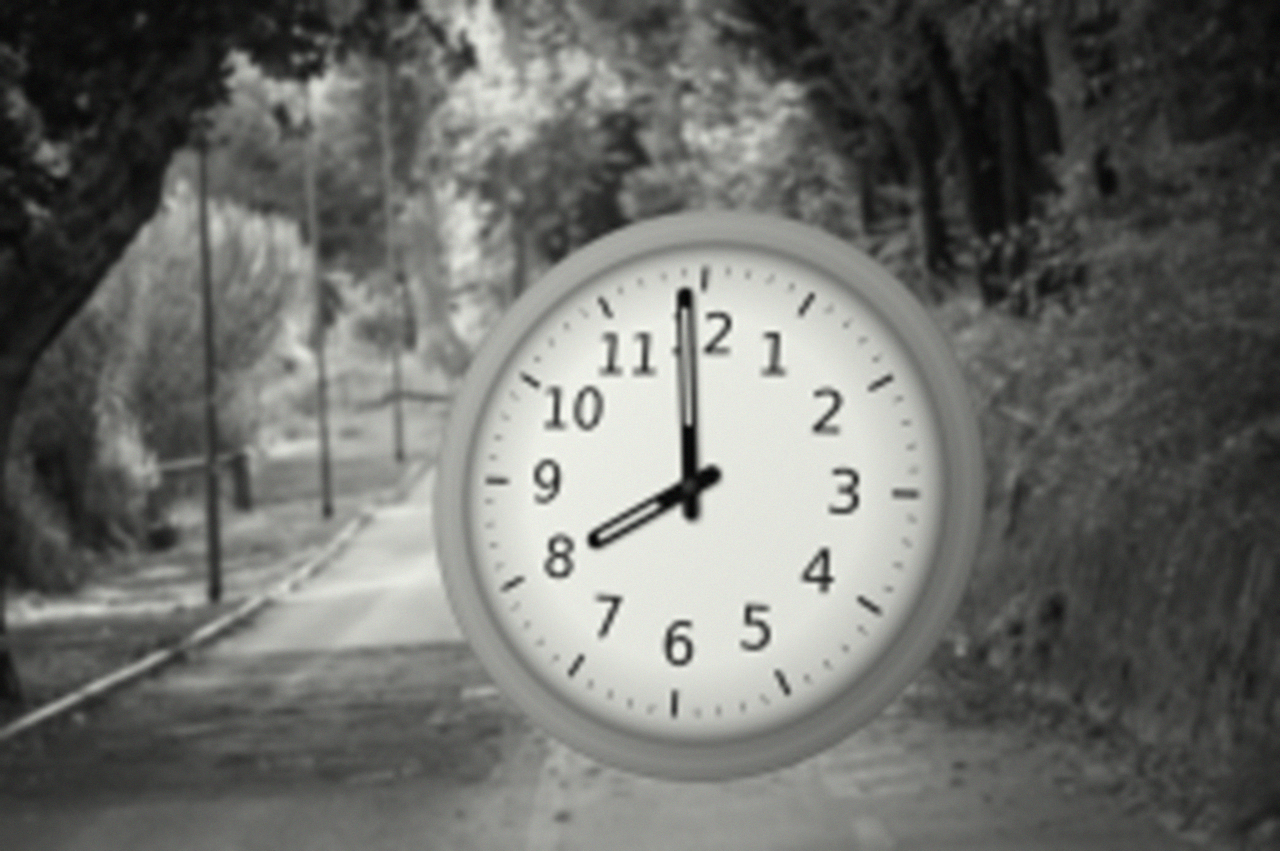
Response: 7:59
